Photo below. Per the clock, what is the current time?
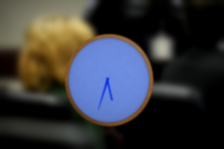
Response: 5:33
